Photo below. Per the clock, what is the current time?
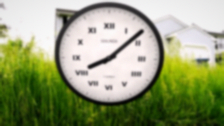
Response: 8:08
